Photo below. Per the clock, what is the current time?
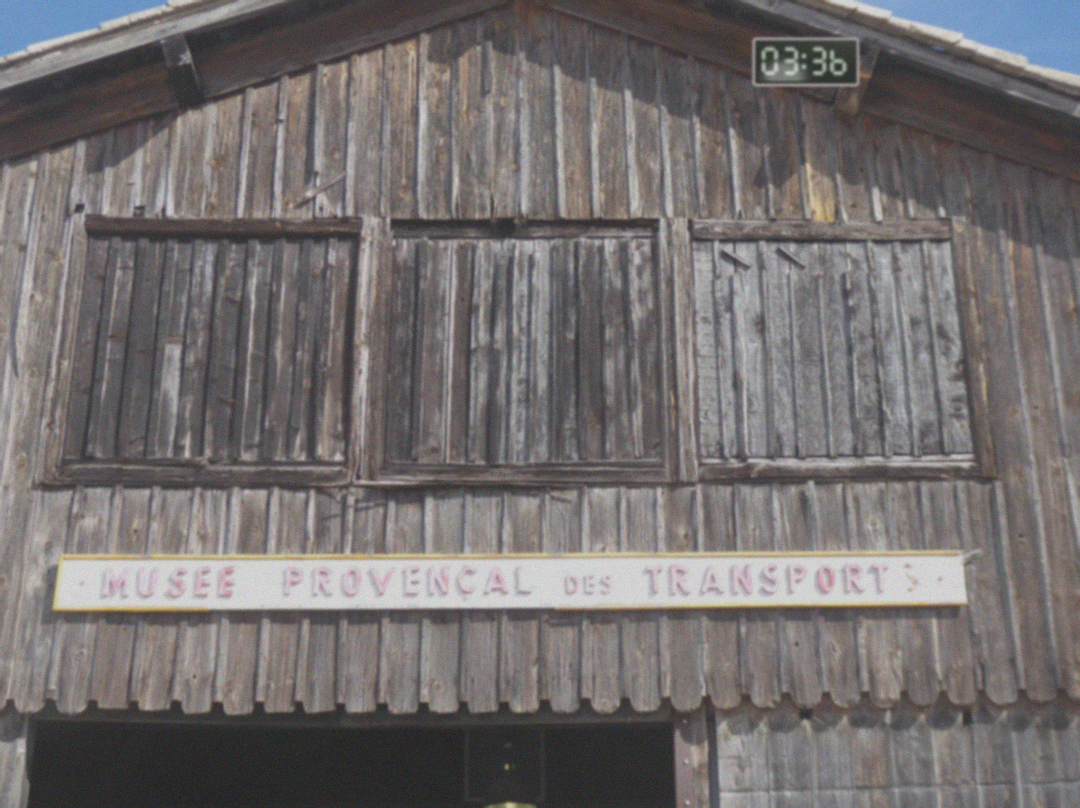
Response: 3:36
